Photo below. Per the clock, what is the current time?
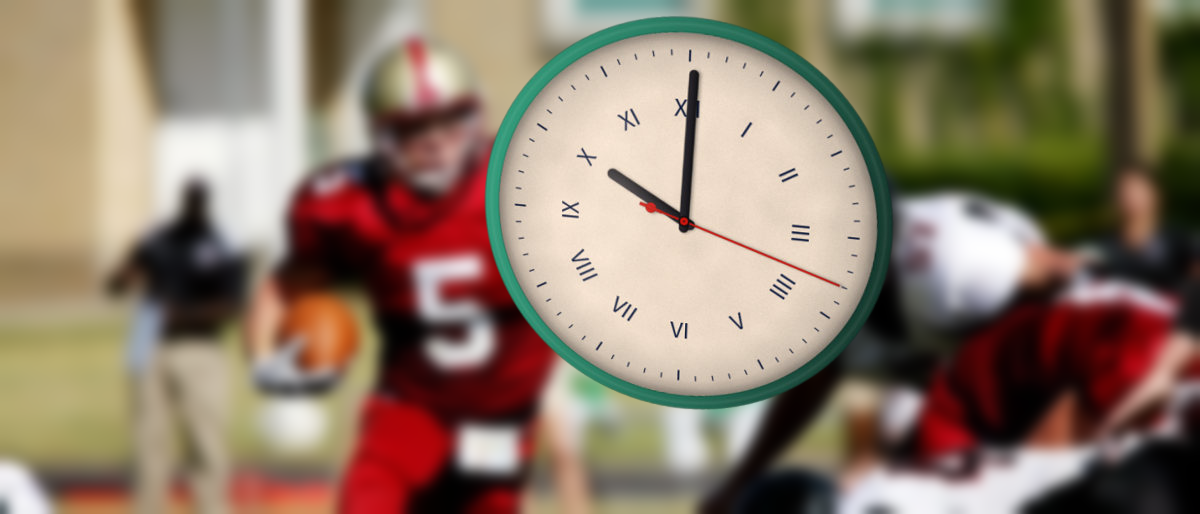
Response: 10:00:18
